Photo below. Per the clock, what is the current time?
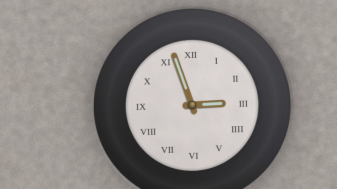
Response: 2:57
